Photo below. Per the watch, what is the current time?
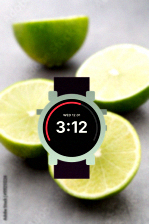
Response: 3:12
